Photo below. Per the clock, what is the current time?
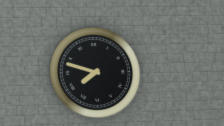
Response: 7:48
